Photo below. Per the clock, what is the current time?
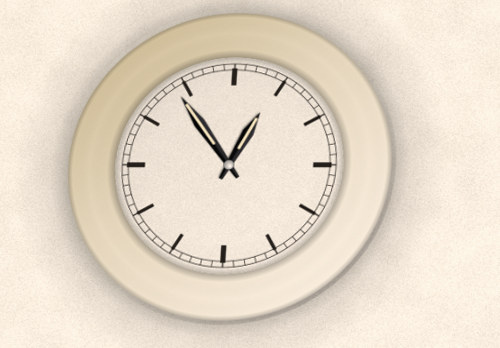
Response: 12:54
